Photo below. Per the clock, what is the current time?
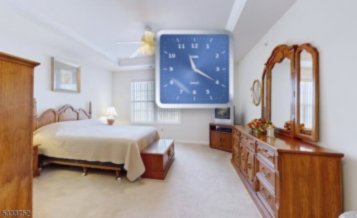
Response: 11:20
